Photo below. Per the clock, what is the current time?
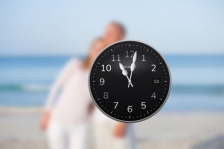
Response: 11:02
